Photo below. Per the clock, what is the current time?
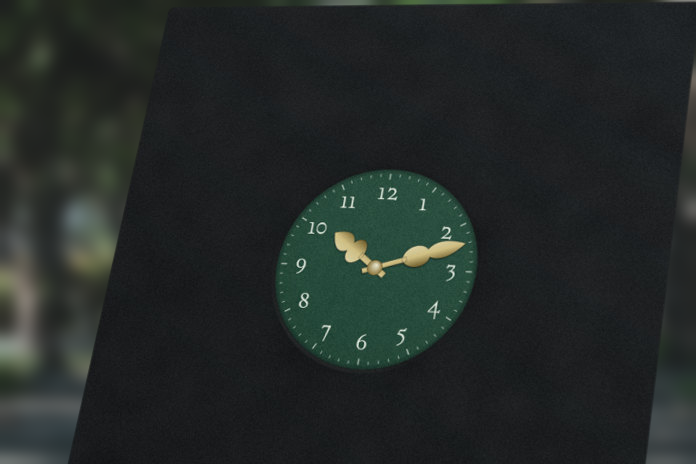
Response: 10:12
